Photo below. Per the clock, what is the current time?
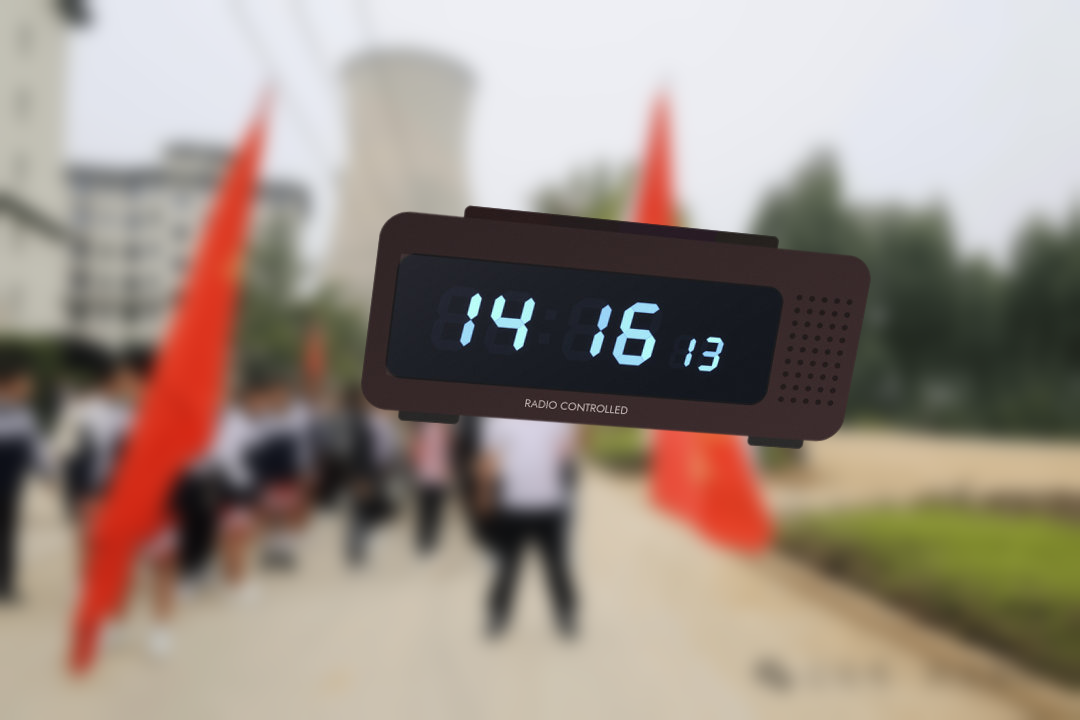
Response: 14:16:13
